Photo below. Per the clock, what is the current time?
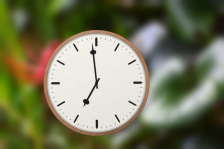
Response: 6:59
